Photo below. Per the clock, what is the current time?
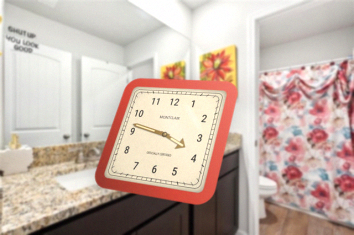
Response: 3:47
